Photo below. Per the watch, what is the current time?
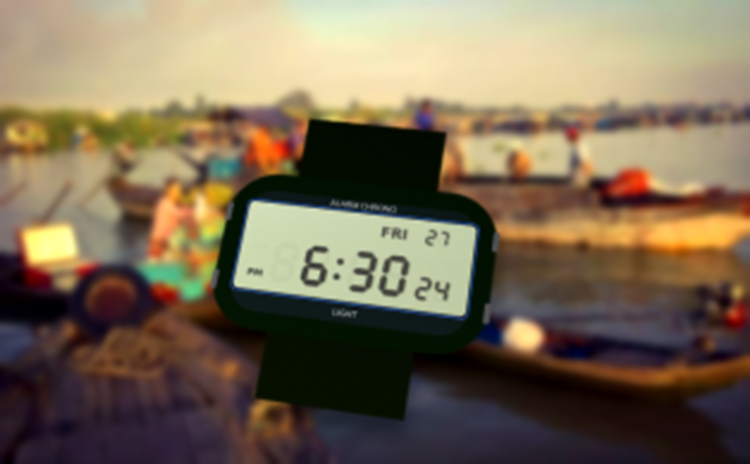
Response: 6:30:24
